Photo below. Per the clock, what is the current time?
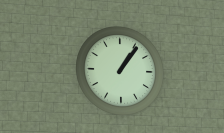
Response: 1:06
